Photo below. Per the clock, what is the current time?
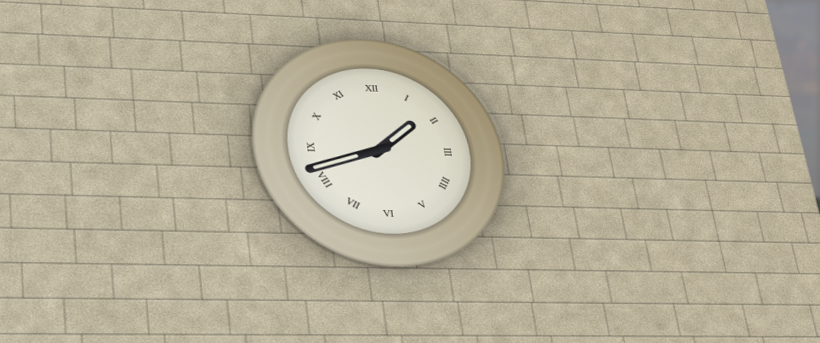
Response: 1:42
